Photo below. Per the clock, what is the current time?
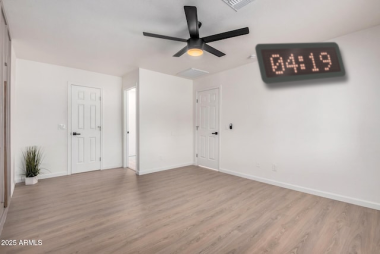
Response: 4:19
